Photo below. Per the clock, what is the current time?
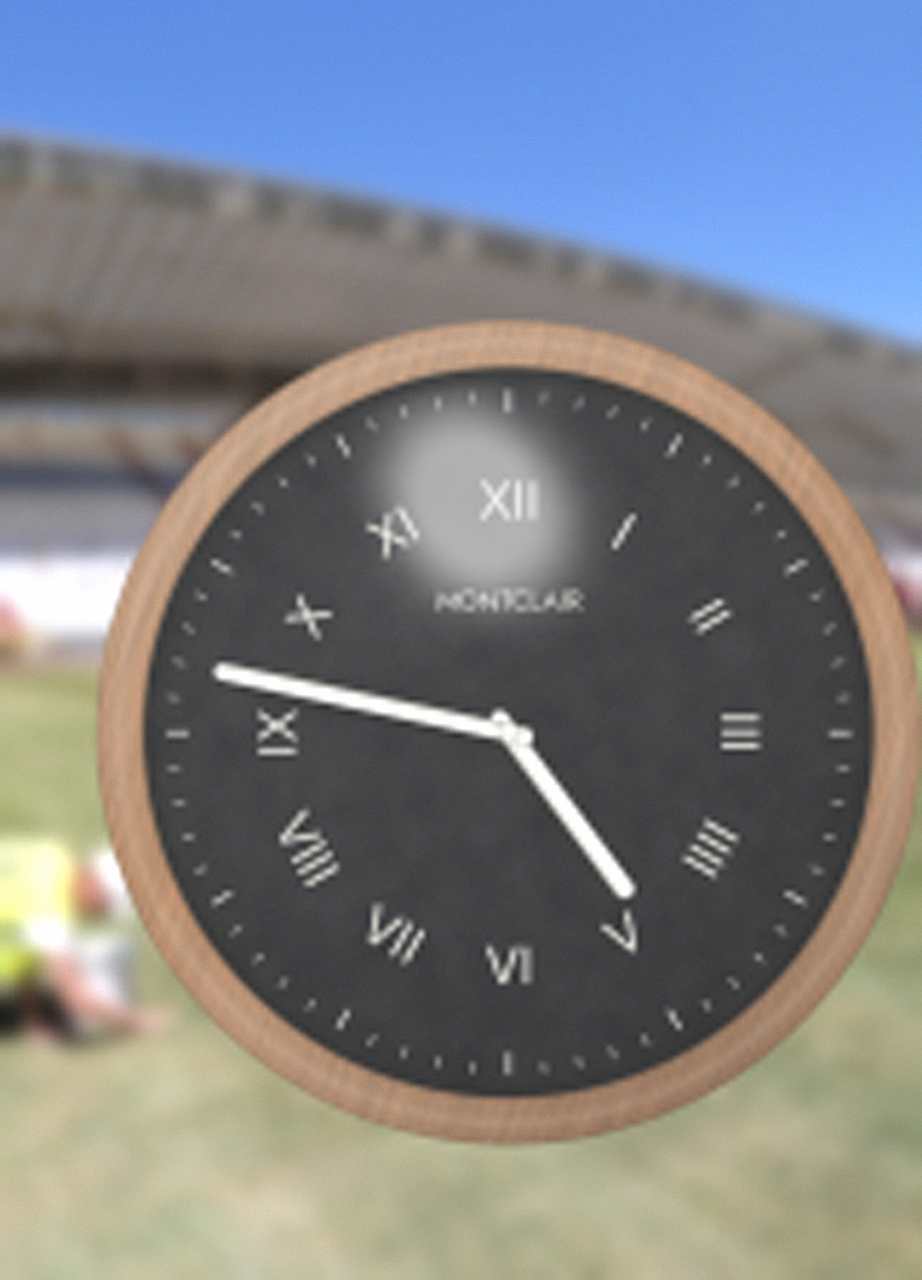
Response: 4:47
